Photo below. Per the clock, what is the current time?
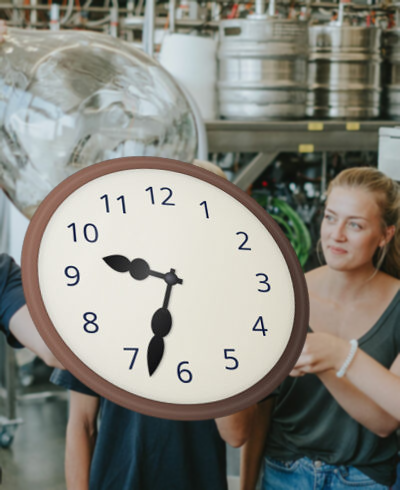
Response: 9:33
